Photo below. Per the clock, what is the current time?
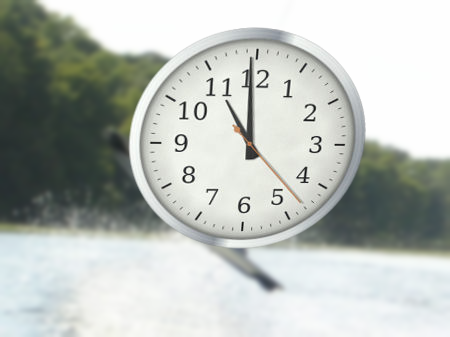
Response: 10:59:23
